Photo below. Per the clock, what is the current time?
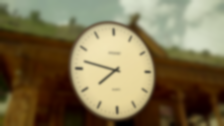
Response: 7:47
